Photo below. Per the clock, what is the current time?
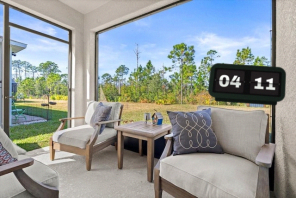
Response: 4:11
